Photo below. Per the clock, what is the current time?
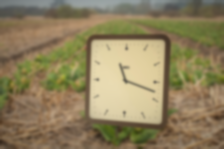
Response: 11:18
